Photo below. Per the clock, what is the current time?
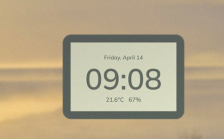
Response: 9:08
